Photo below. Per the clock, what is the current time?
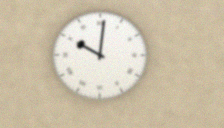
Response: 10:01
